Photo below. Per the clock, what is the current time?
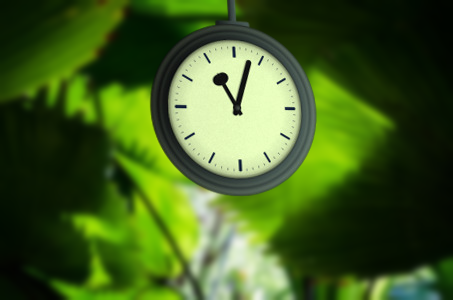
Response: 11:03
